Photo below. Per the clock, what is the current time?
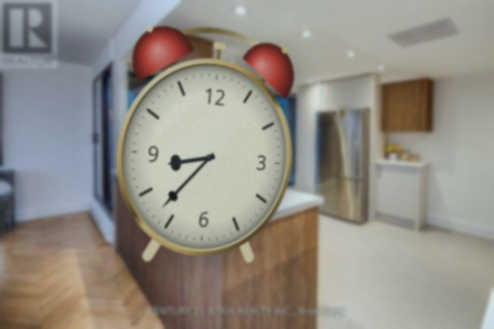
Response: 8:37
